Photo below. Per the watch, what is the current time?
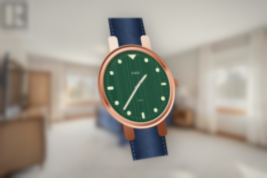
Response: 1:37
